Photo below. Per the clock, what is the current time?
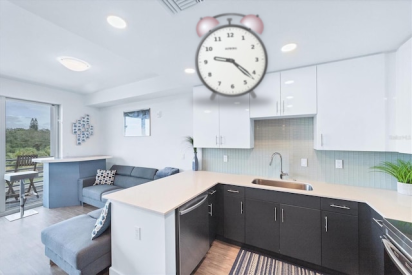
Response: 9:22
